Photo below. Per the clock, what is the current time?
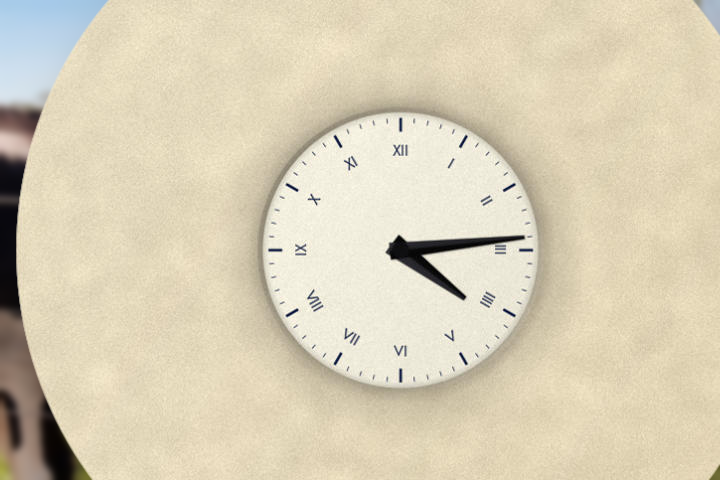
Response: 4:14
